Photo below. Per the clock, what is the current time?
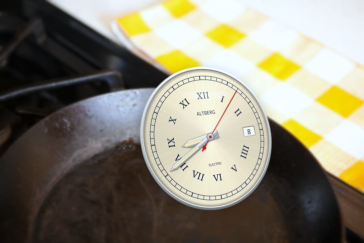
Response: 8:40:07
